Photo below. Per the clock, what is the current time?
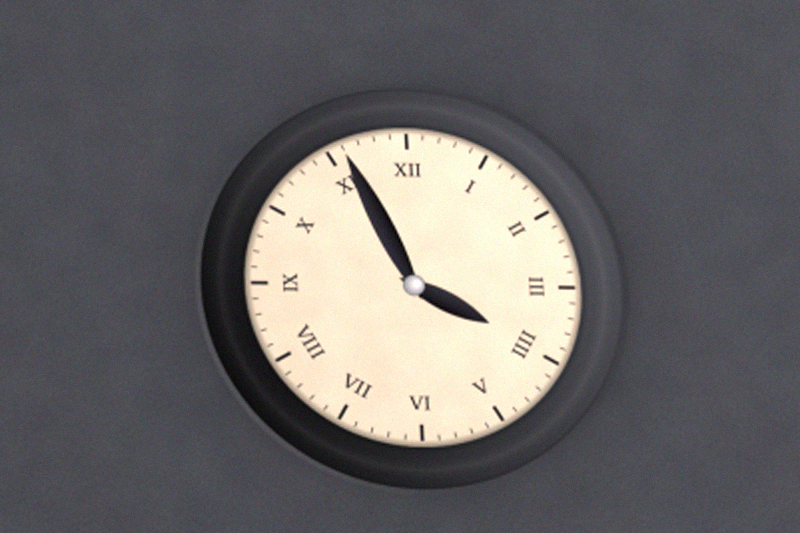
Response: 3:56
